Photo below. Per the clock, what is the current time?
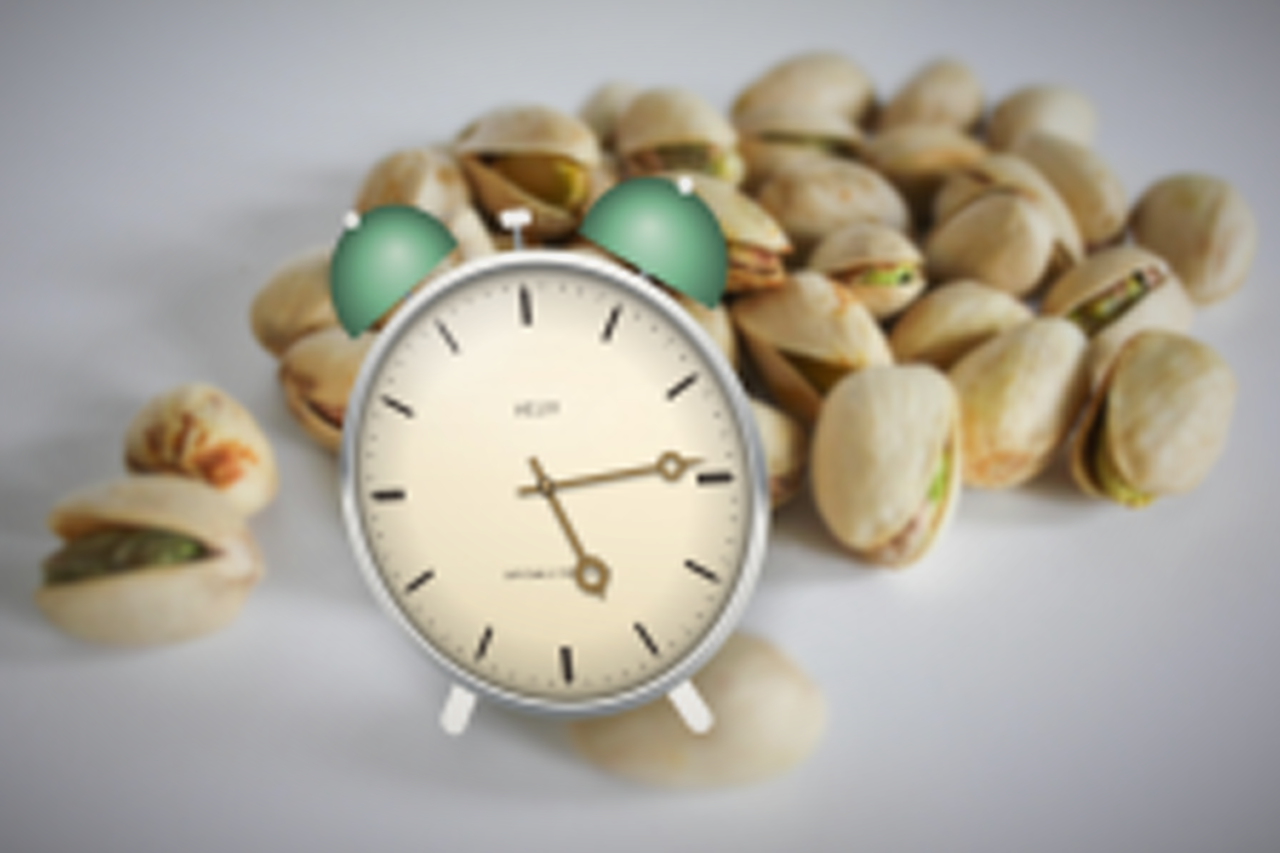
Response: 5:14
